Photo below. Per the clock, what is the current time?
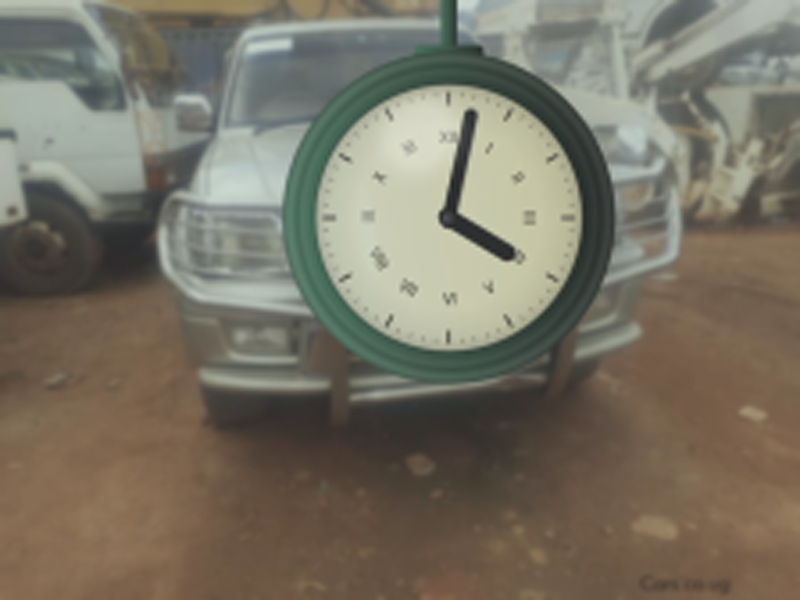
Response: 4:02
